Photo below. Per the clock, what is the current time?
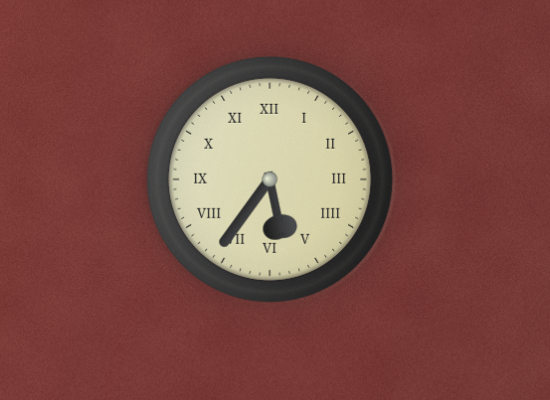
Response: 5:36
